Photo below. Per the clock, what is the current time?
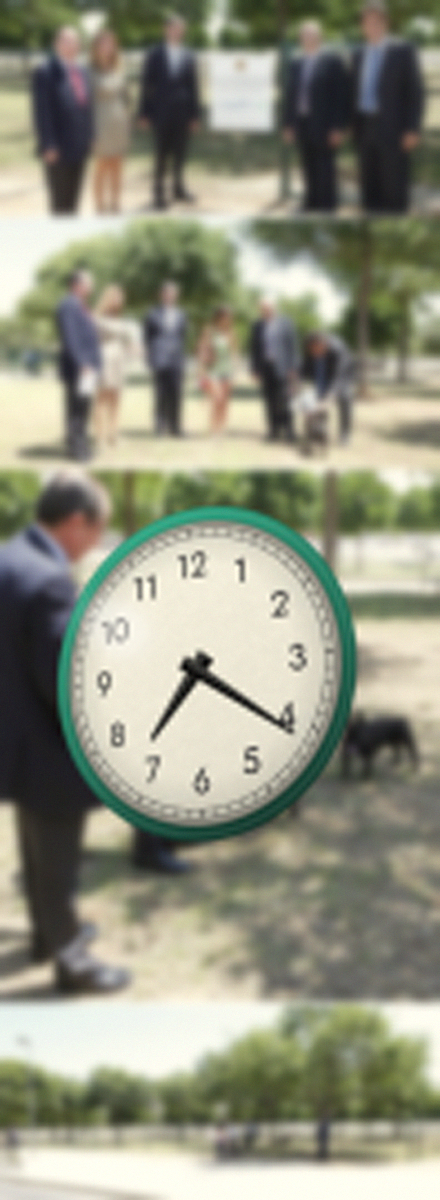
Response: 7:21
